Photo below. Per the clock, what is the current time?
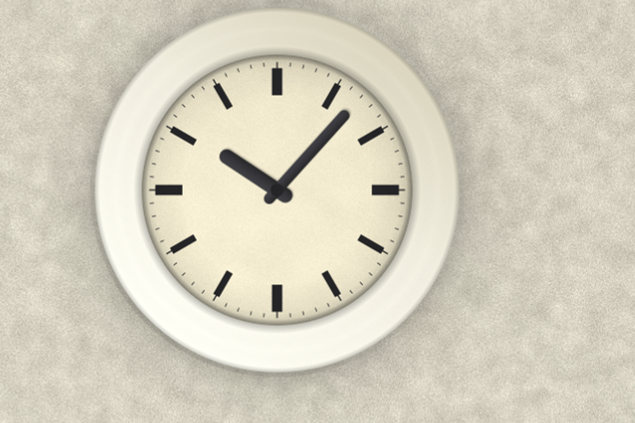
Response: 10:07
